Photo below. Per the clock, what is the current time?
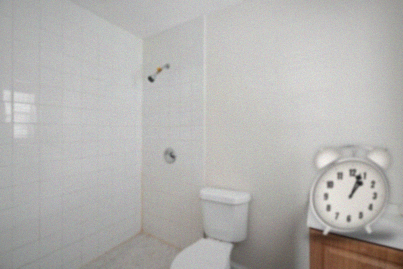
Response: 1:03
